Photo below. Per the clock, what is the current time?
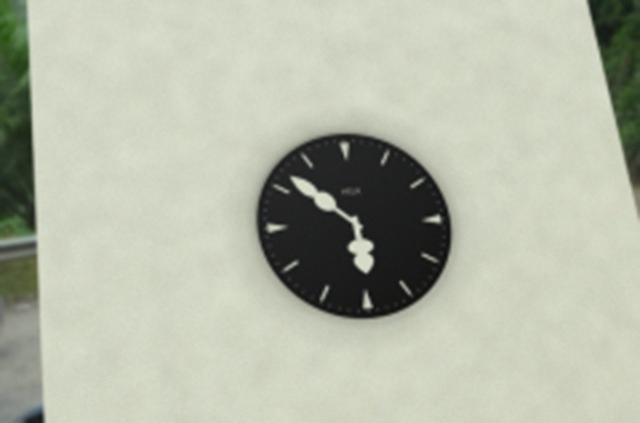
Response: 5:52
